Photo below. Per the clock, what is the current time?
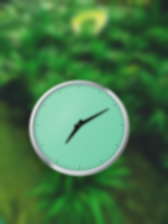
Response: 7:10
